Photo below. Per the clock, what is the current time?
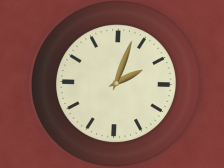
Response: 2:03
